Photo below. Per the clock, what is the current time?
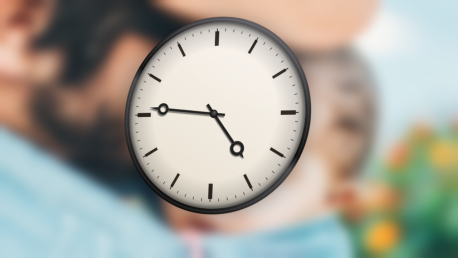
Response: 4:46
